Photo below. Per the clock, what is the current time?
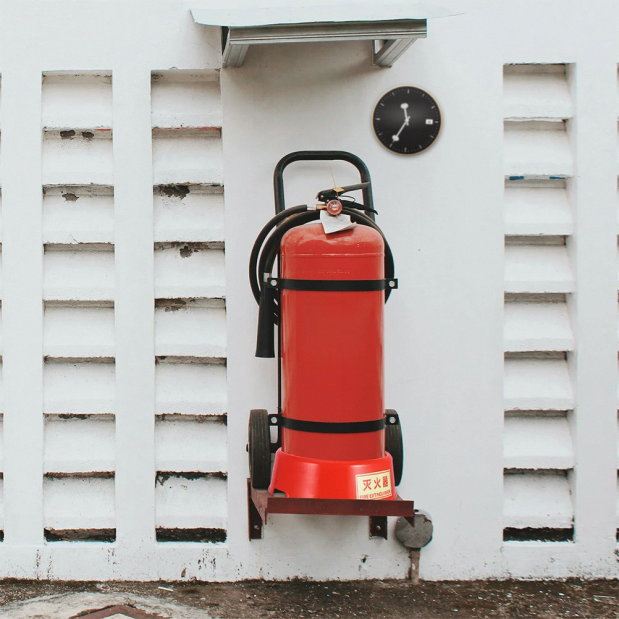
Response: 11:35
